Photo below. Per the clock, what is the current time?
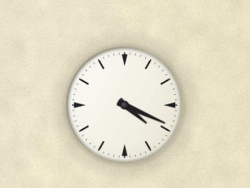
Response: 4:19
